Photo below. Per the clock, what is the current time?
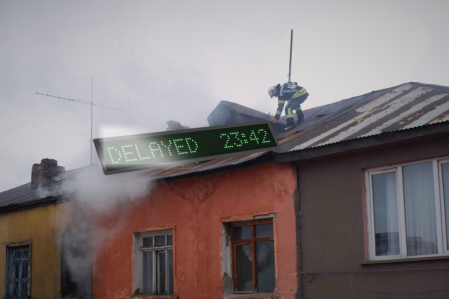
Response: 23:42
